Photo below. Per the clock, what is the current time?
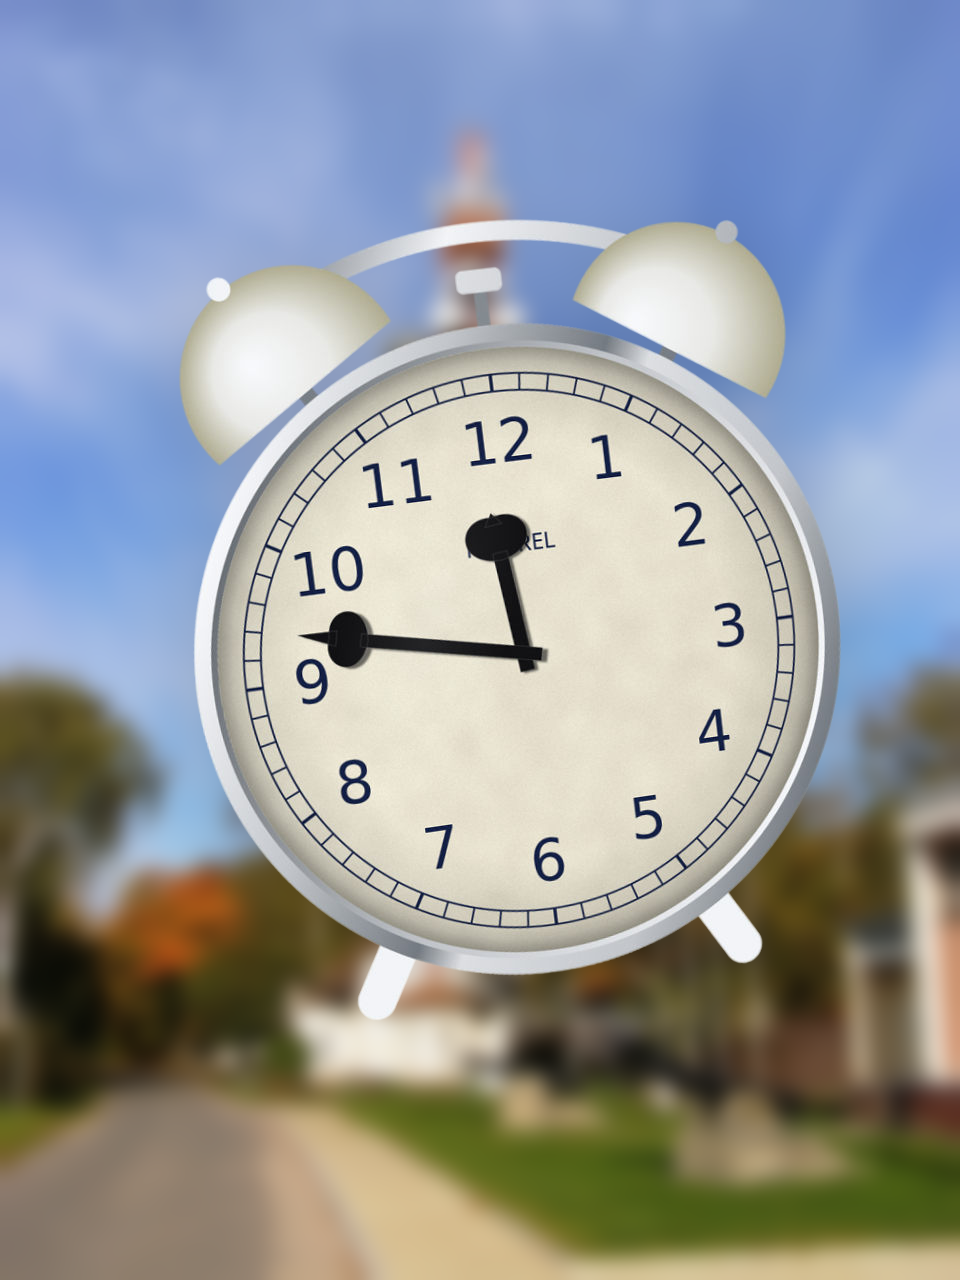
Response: 11:47
